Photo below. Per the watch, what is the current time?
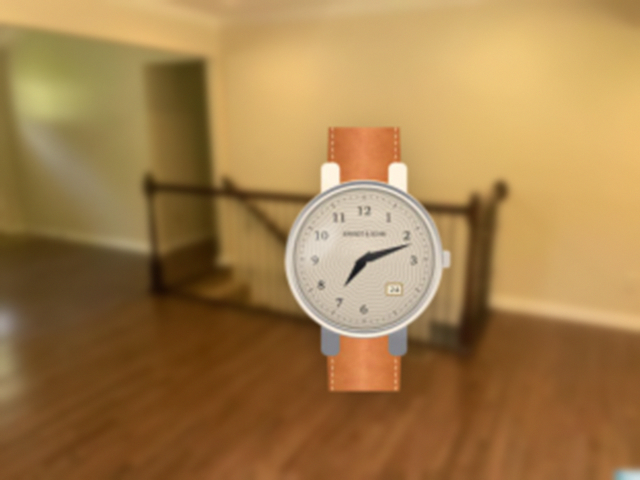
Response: 7:12
